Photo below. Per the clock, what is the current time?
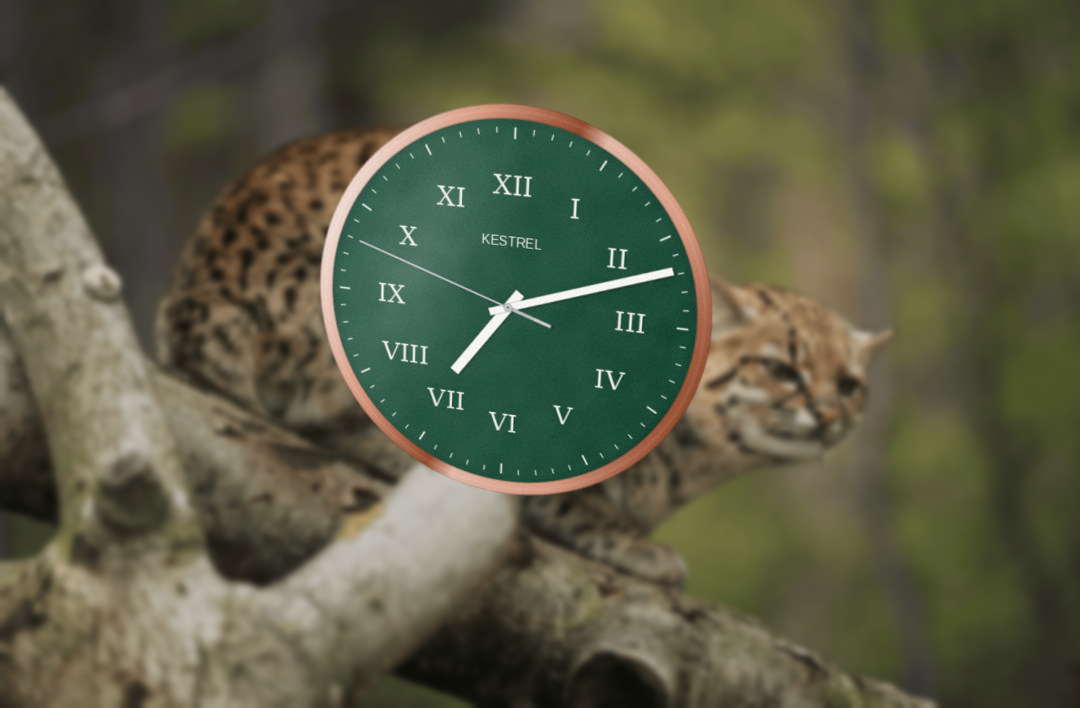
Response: 7:11:48
